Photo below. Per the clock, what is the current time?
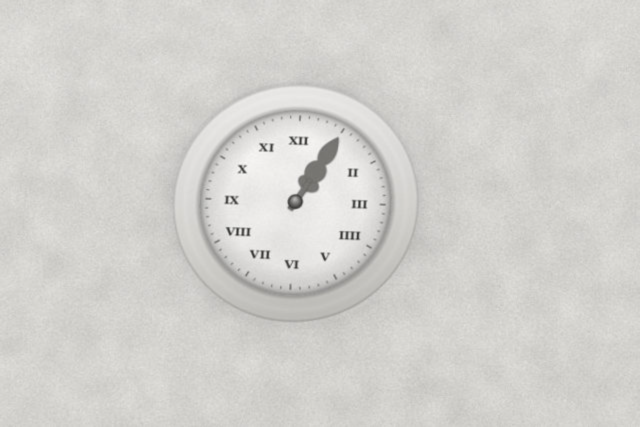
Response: 1:05
